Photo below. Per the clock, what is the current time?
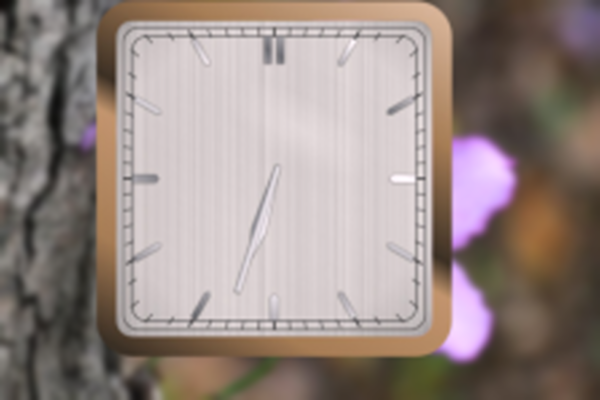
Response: 6:33
